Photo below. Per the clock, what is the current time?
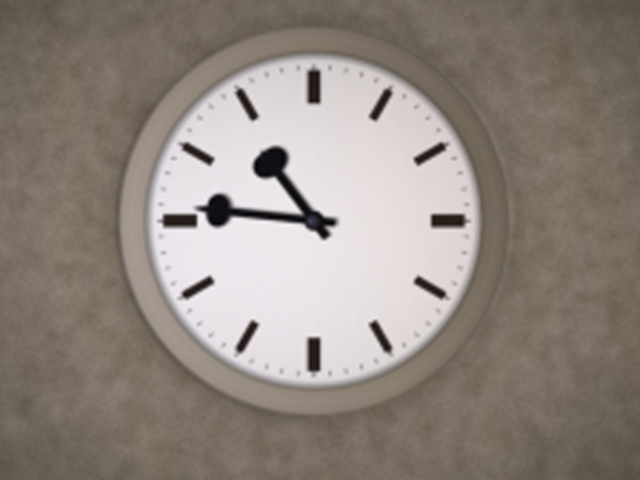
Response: 10:46
